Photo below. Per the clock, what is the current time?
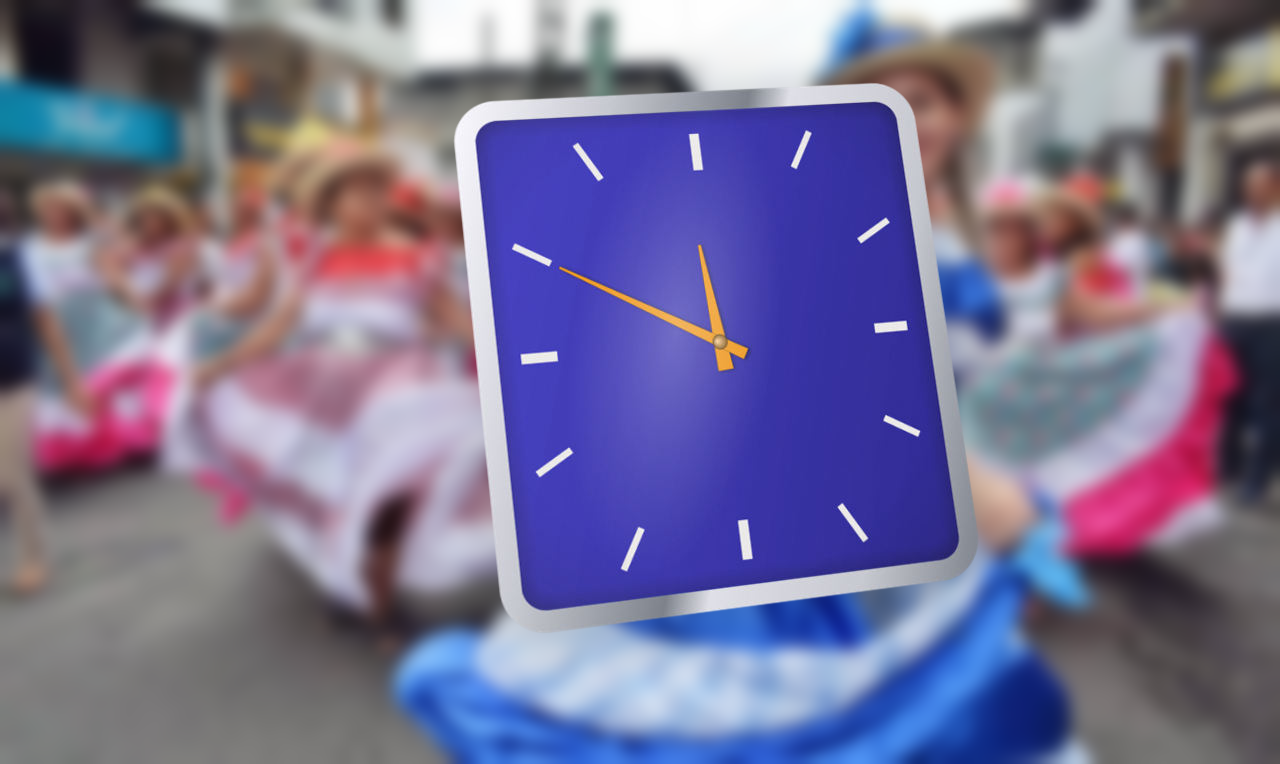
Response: 11:50
